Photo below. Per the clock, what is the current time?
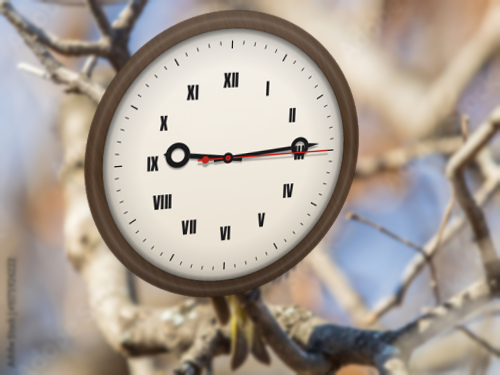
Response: 9:14:15
